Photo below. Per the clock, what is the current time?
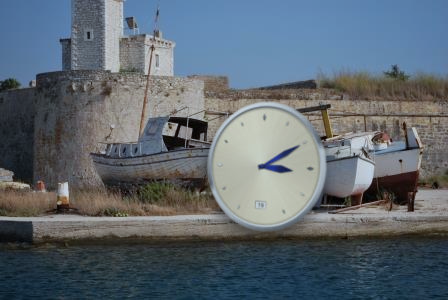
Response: 3:10
